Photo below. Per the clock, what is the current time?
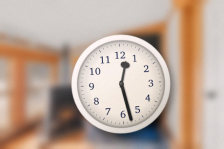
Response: 12:28
